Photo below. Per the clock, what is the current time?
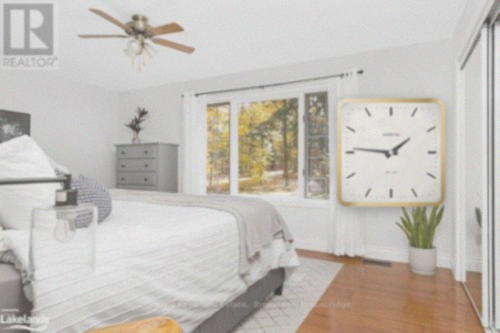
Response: 1:46
